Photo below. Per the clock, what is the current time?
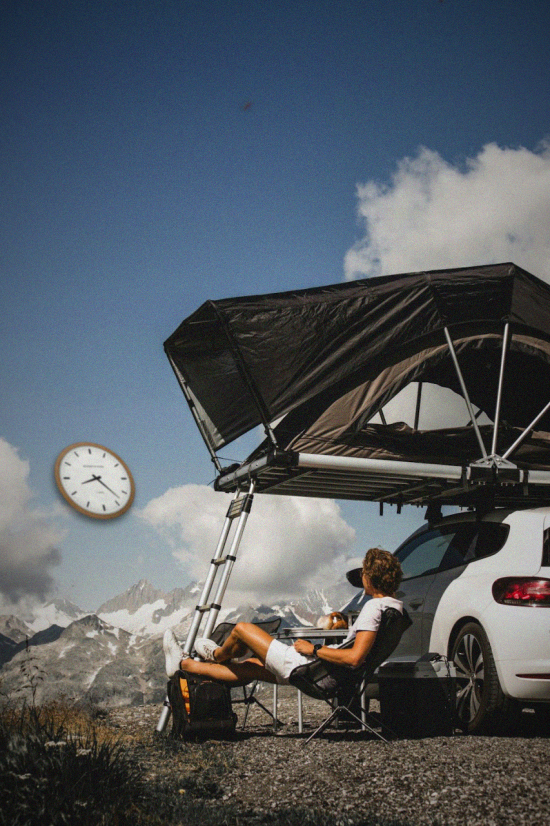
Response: 8:23
